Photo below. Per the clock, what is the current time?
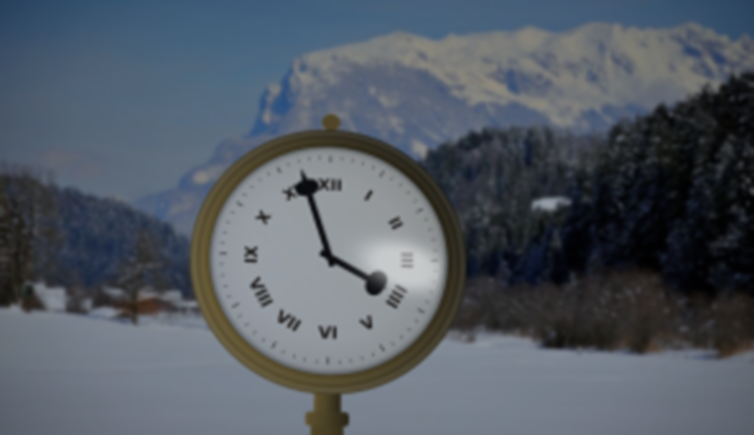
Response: 3:57
